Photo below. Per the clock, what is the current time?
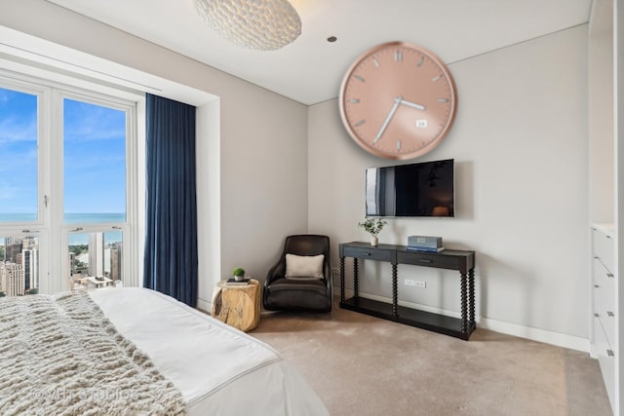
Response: 3:35
